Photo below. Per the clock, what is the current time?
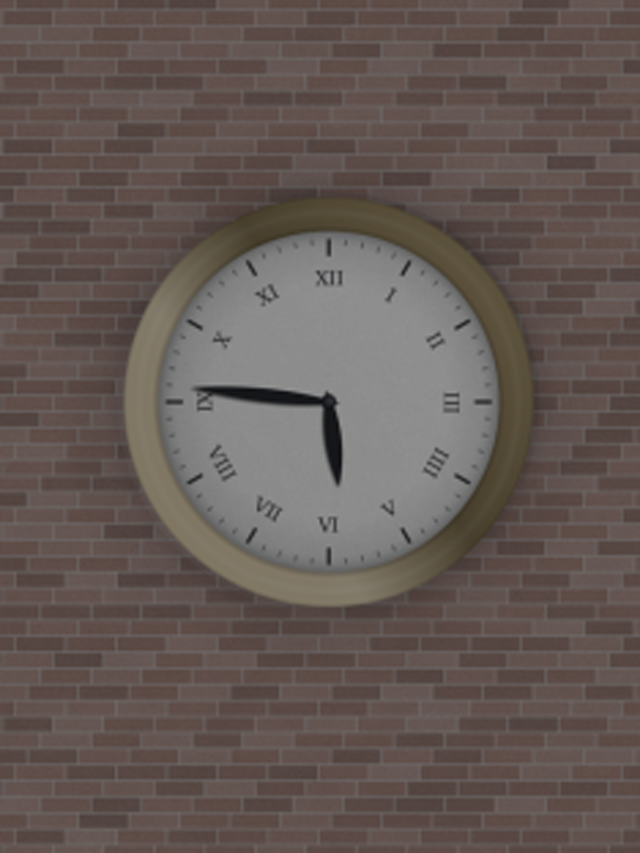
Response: 5:46
